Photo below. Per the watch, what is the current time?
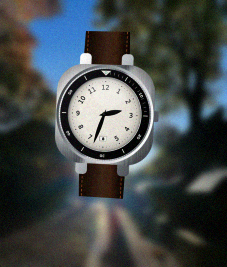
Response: 2:33
